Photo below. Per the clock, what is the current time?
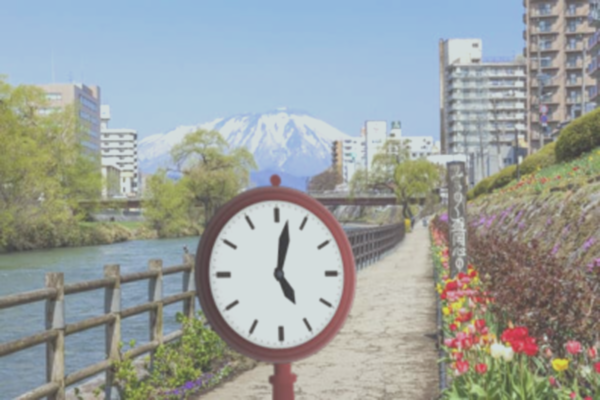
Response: 5:02
